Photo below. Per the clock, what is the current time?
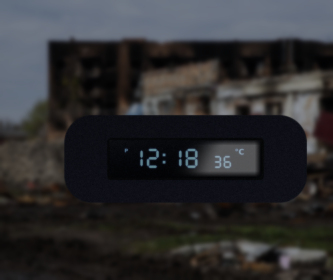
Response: 12:18
